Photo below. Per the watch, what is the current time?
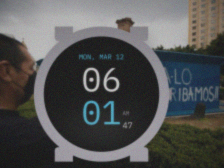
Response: 6:01
